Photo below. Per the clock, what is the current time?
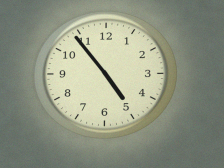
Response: 4:54
